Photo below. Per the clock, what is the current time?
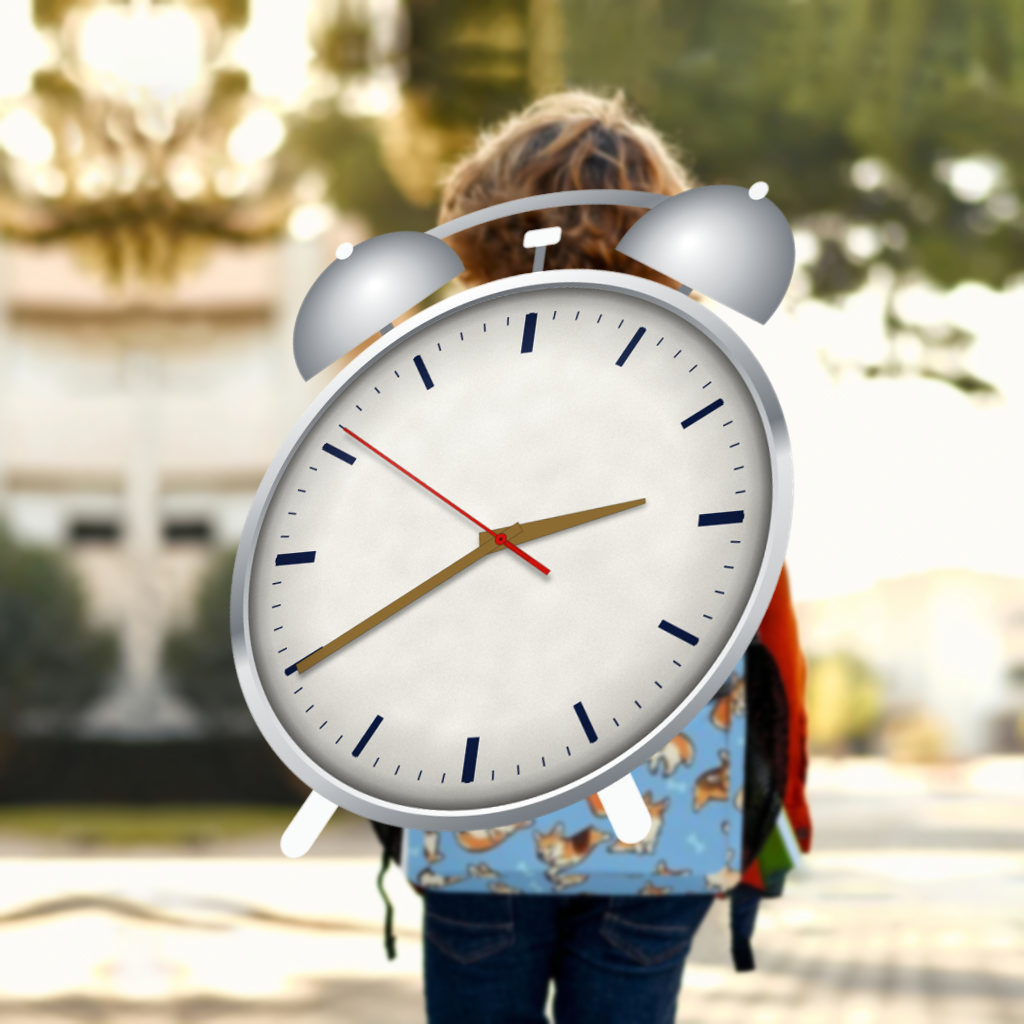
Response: 2:39:51
